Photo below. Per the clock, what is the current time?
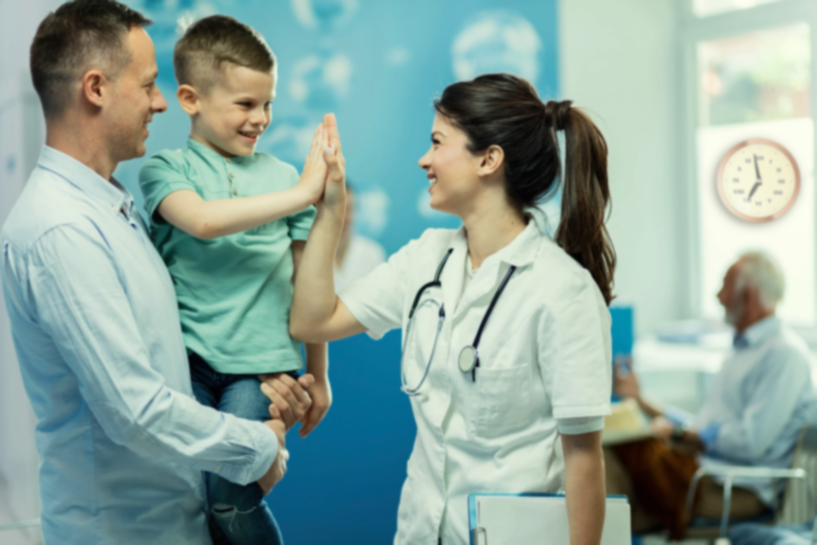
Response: 6:58
